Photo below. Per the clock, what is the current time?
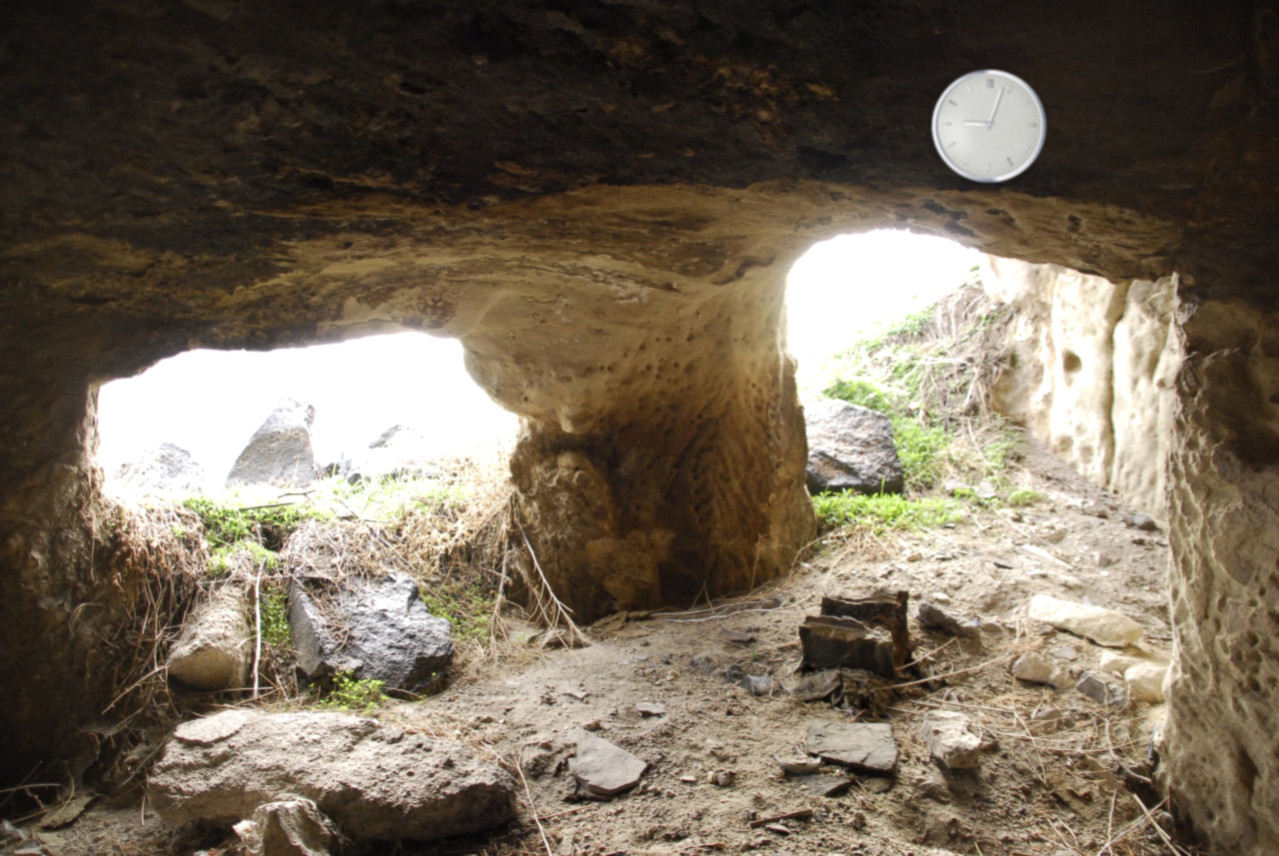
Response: 9:03
